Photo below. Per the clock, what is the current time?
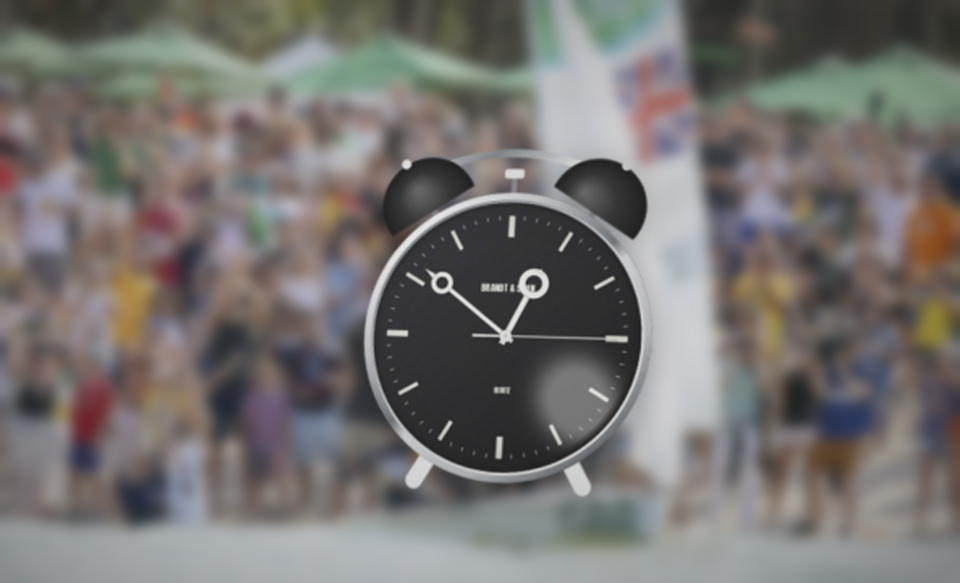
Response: 12:51:15
